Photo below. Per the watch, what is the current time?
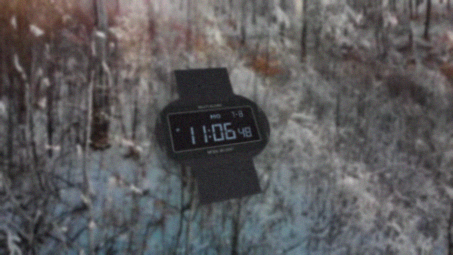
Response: 11:06:48
